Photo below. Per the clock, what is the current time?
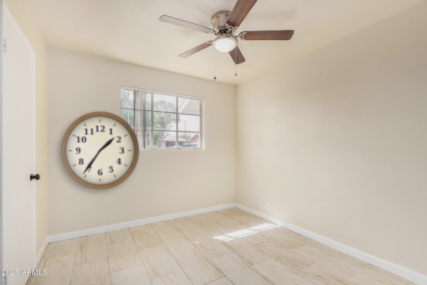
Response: 1:36
